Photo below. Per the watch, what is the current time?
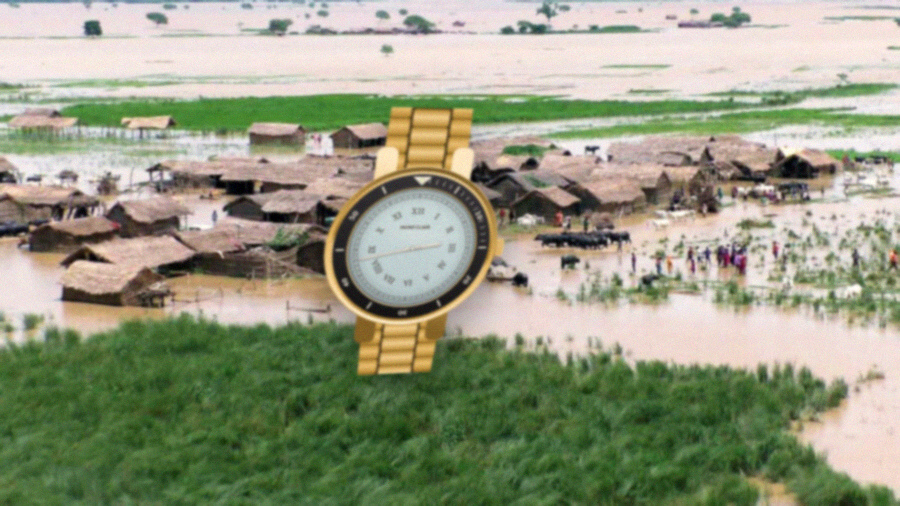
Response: 2:43
